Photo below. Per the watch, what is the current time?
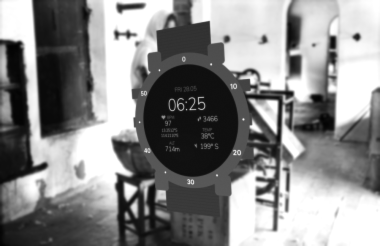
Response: 6:25
